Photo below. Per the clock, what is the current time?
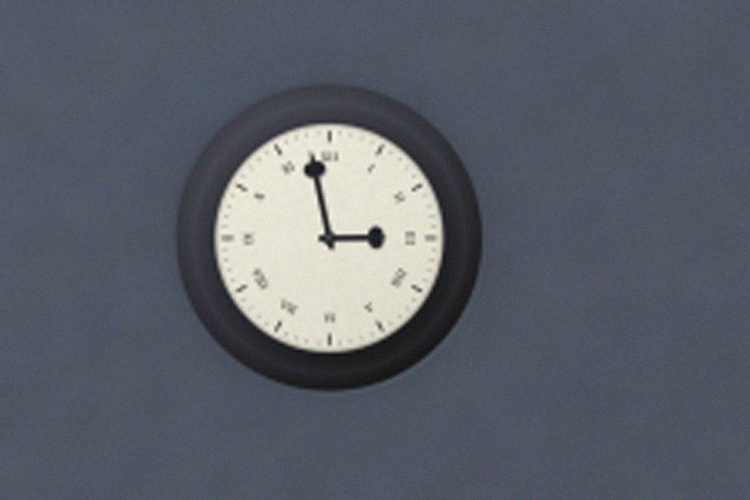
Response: 2:58
